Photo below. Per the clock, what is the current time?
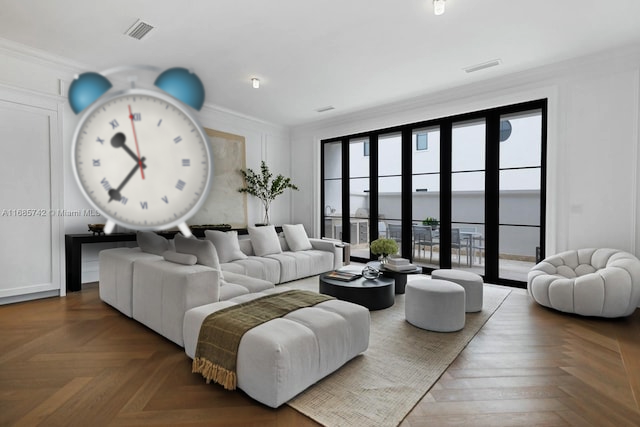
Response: 10:36:59
